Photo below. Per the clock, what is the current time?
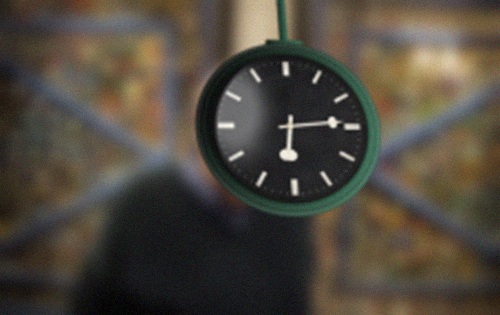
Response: 6:14
